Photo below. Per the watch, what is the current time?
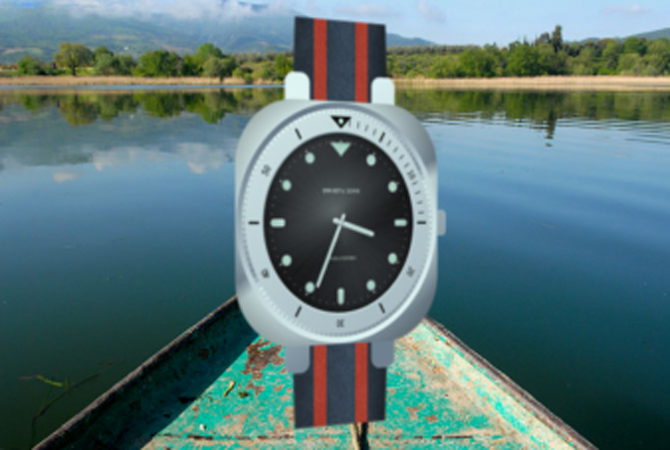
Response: 3:34
